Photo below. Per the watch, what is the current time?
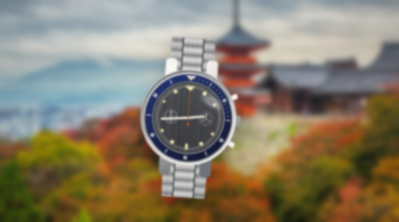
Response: 2:44
